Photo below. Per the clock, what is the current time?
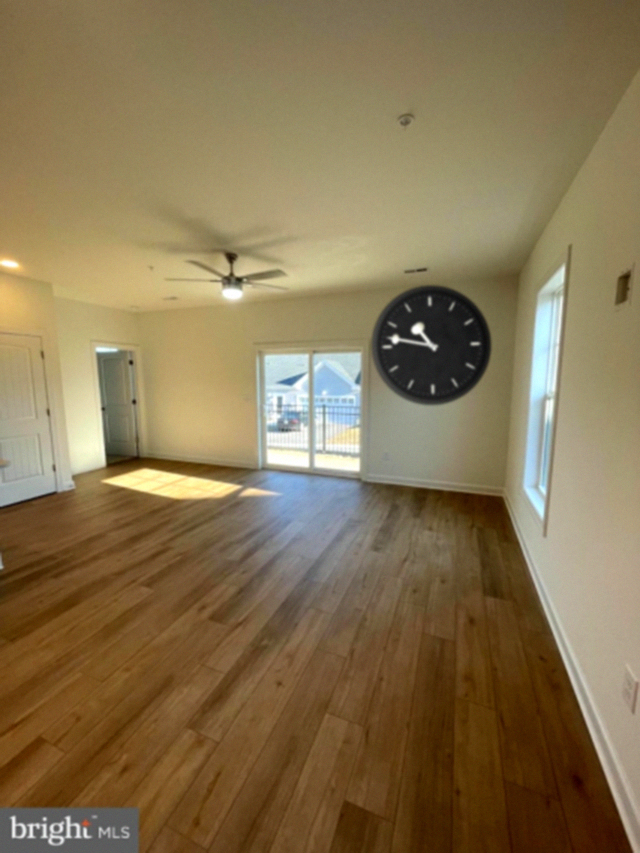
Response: 10:47
